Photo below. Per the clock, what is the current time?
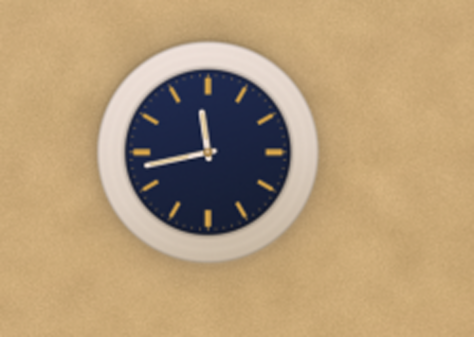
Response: 11:43
